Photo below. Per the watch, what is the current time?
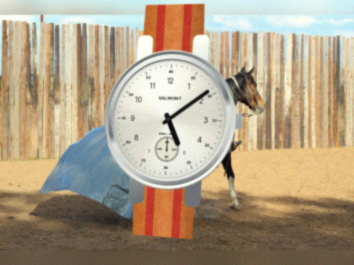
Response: 5:09
